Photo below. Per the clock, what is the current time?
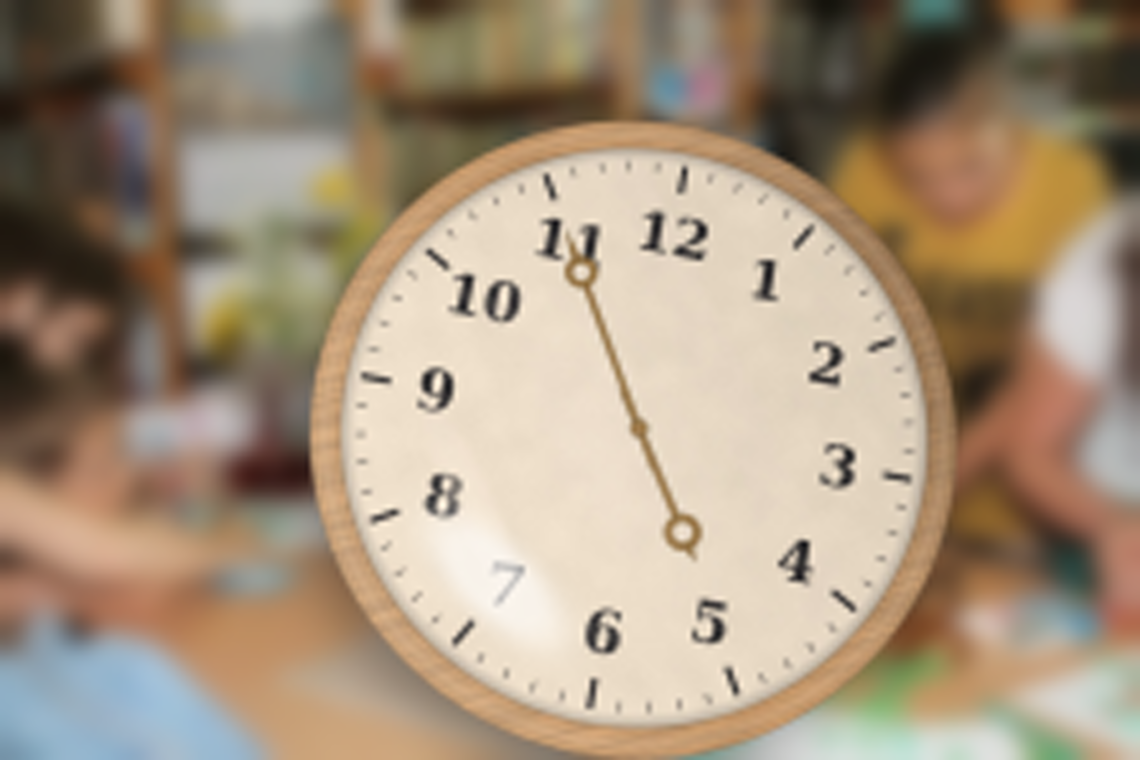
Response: 4:55
